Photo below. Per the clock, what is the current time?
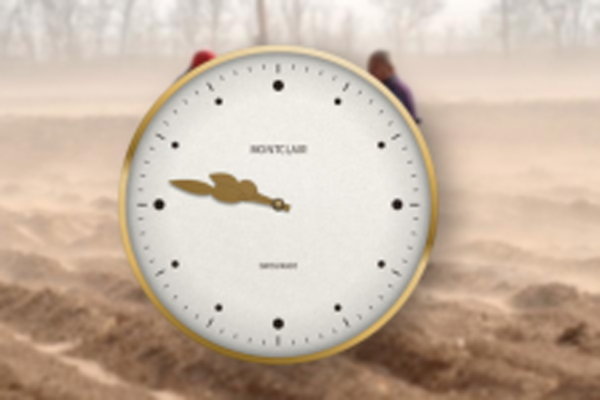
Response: 9:47
